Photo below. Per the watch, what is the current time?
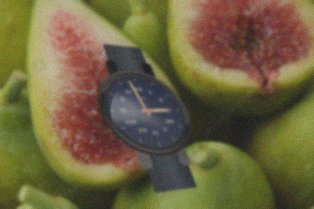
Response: 2:58
